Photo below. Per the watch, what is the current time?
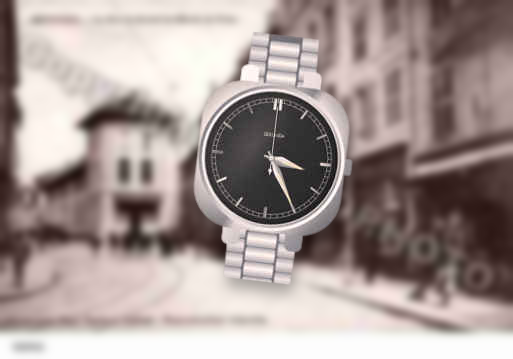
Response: 3:25:00
